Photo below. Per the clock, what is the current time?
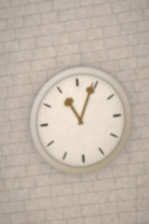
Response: 11:04
